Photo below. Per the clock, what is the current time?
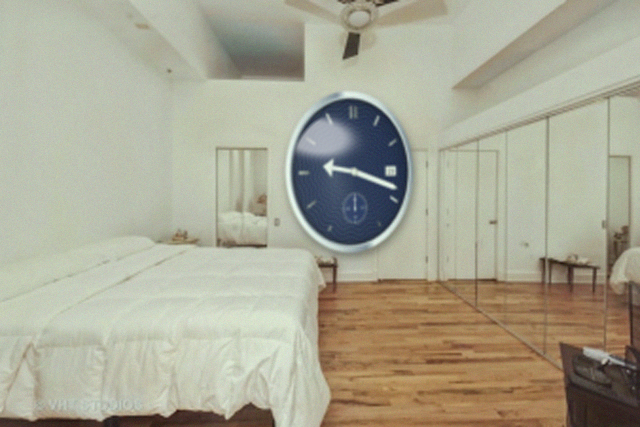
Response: 9:18
